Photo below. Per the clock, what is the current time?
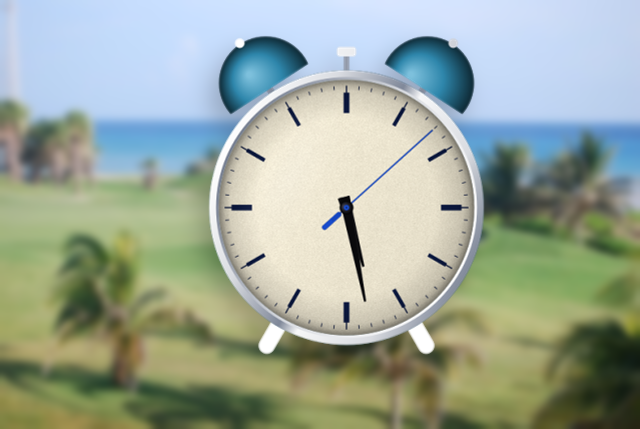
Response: 5:28:08
